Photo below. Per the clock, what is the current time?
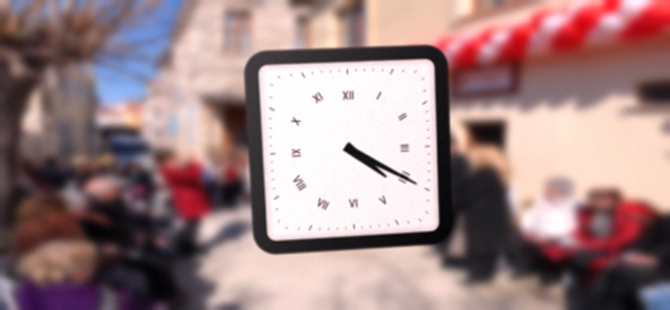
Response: 4:20
